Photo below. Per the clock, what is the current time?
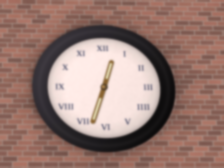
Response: 12:33
